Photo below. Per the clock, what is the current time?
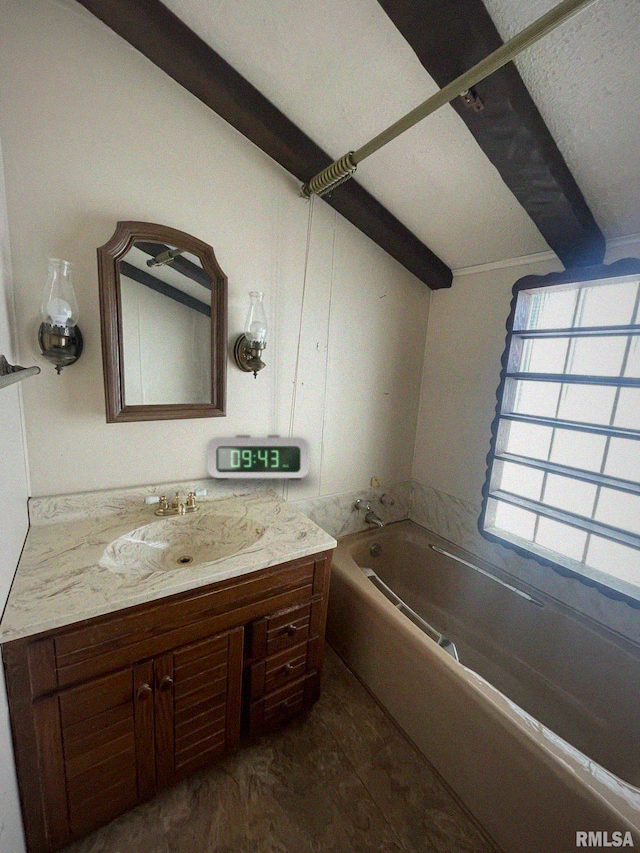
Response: 9:43
